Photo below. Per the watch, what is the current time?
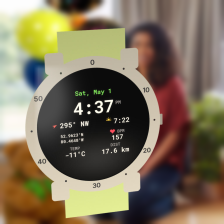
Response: 4:37
